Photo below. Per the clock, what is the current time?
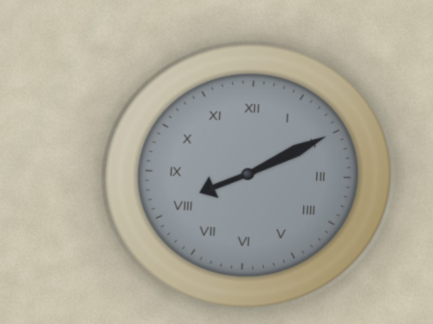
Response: 8:10
